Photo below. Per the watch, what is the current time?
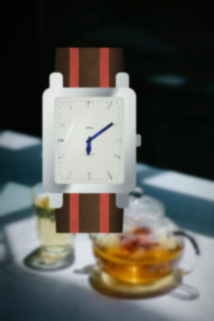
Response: 6:09
